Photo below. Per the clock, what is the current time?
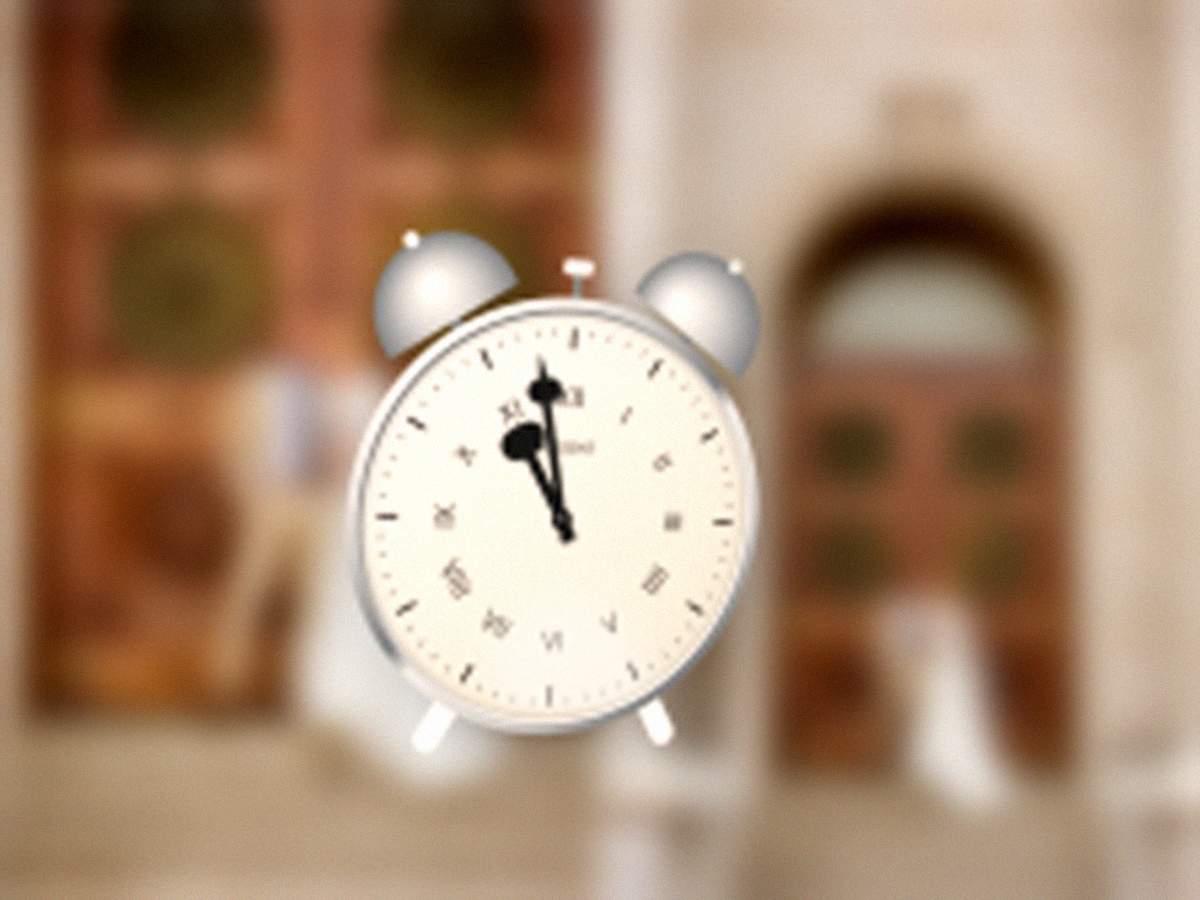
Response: 10:58
